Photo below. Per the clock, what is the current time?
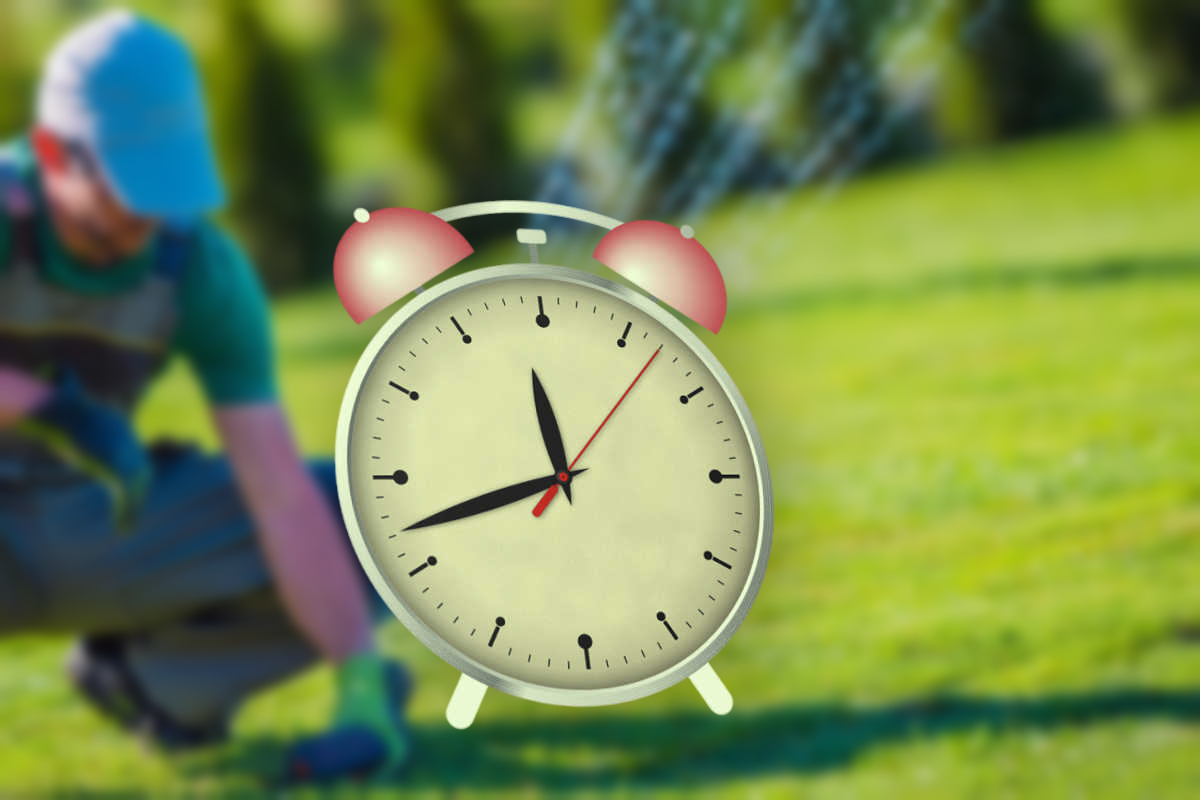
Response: 11:42:07
